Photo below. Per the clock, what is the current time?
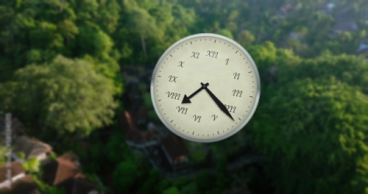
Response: 7:21
